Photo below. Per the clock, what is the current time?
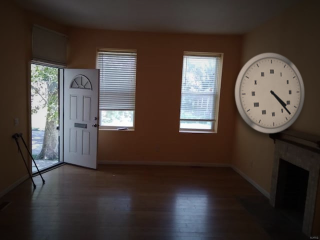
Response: 4:23
